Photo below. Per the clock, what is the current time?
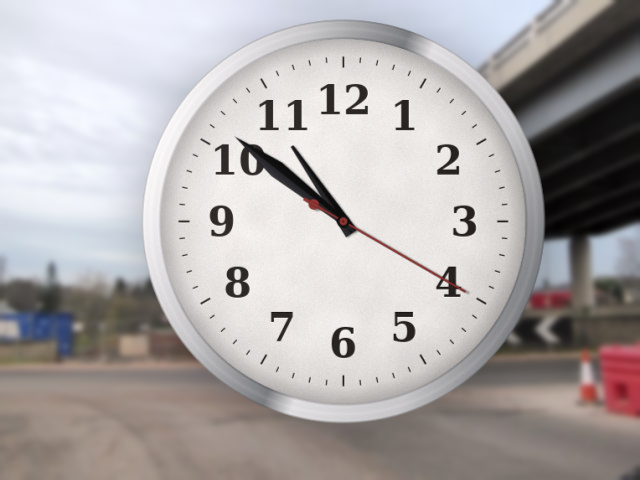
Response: 10:51:20
